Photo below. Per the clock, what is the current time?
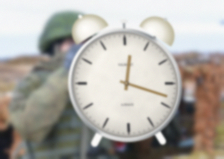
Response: 12:18
